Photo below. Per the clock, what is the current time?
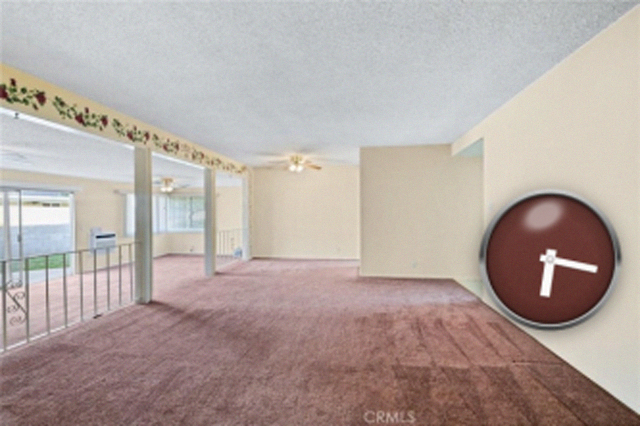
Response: 6:17
